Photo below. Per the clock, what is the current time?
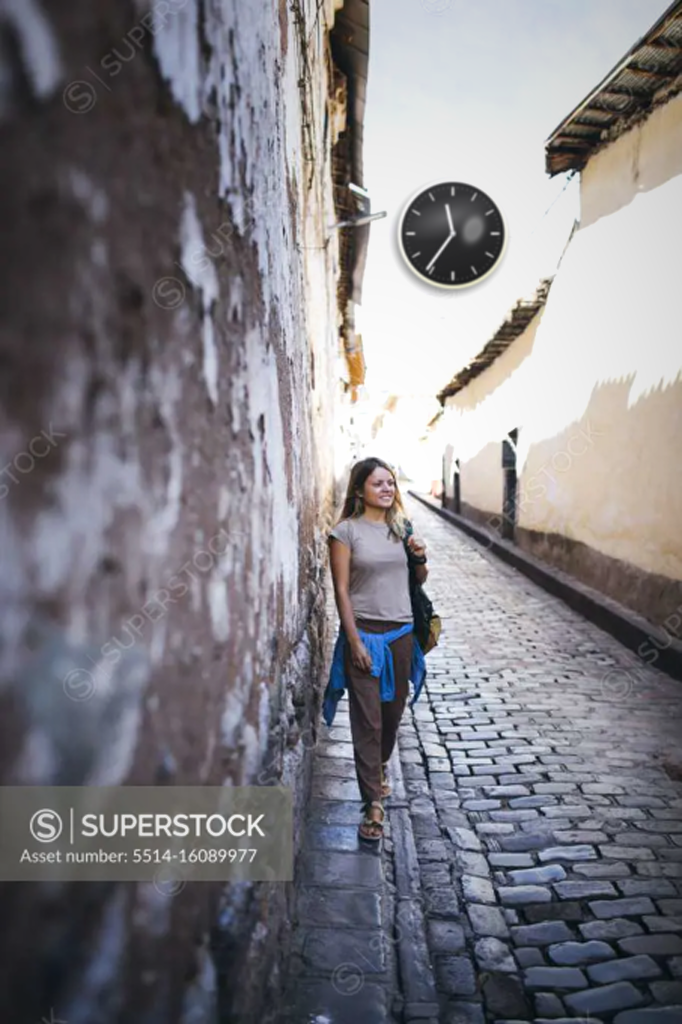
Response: 11:36
